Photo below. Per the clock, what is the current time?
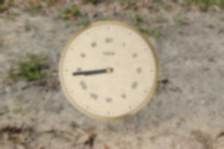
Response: 8:44
